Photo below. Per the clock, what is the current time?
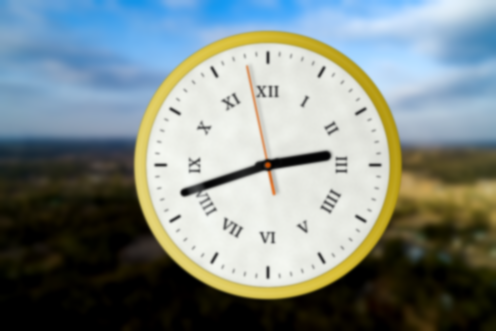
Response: 2:41:58
